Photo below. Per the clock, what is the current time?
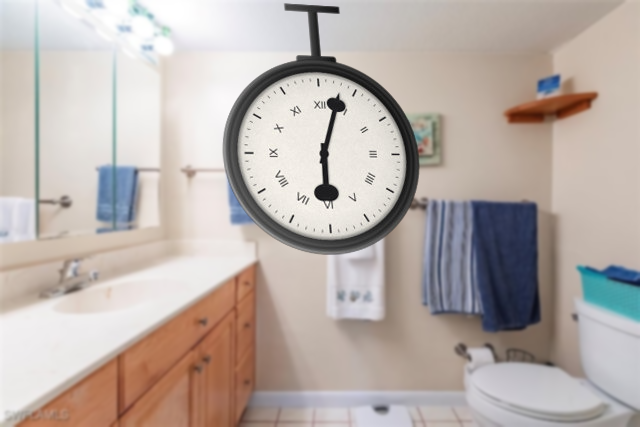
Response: 6:03
